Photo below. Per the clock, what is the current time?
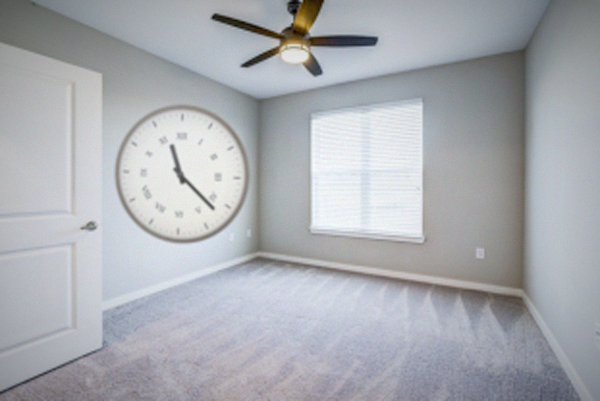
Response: 11:22
